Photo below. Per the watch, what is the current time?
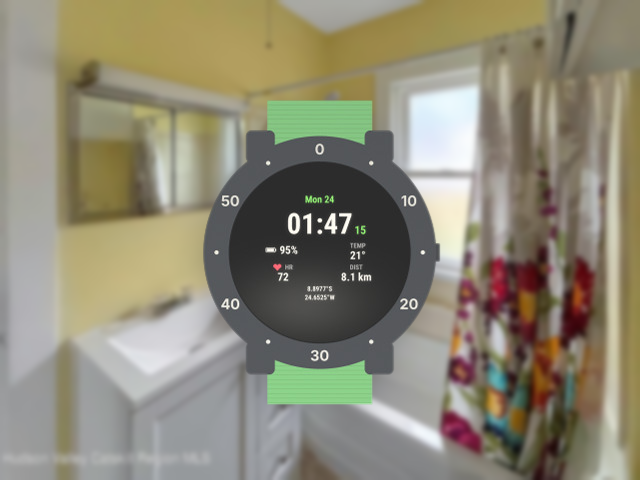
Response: 1:47:15
